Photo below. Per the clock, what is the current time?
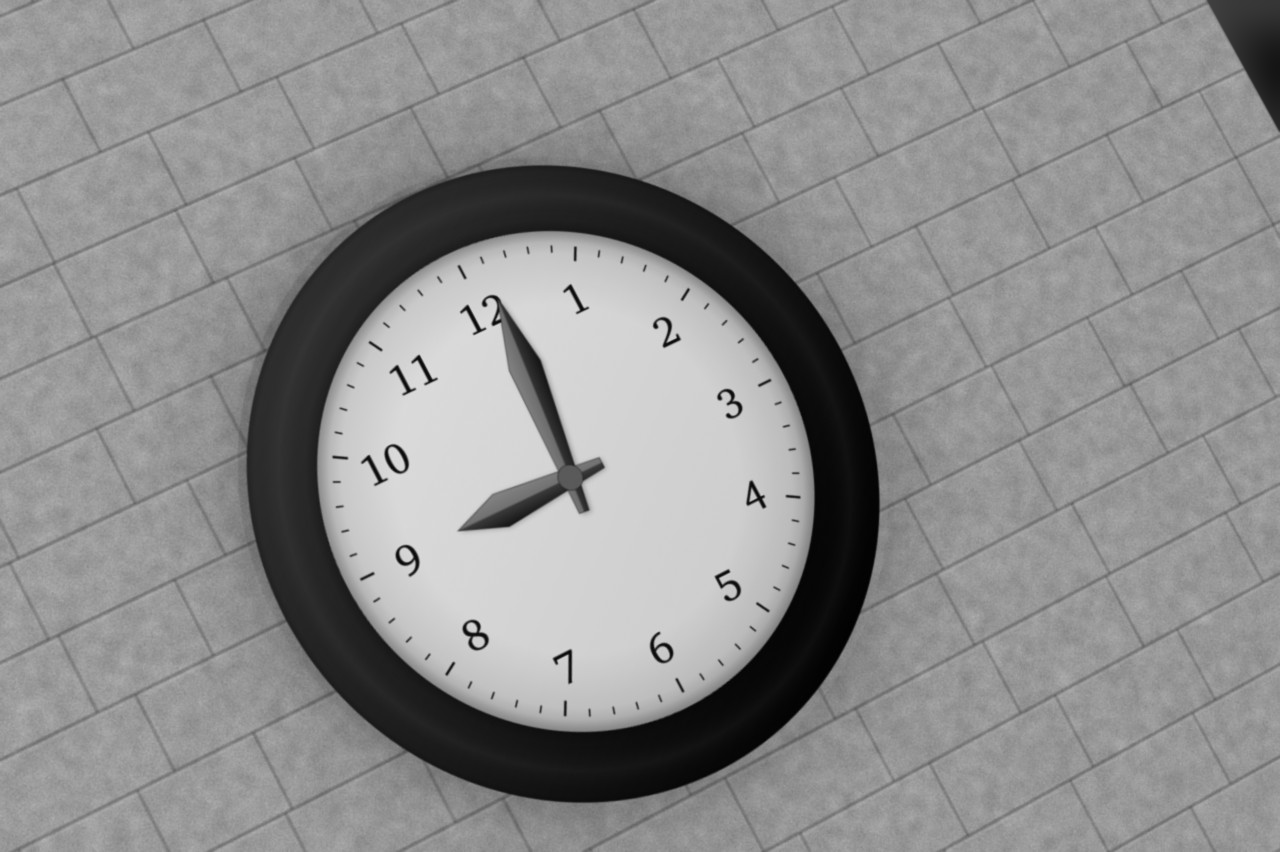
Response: 9:01
